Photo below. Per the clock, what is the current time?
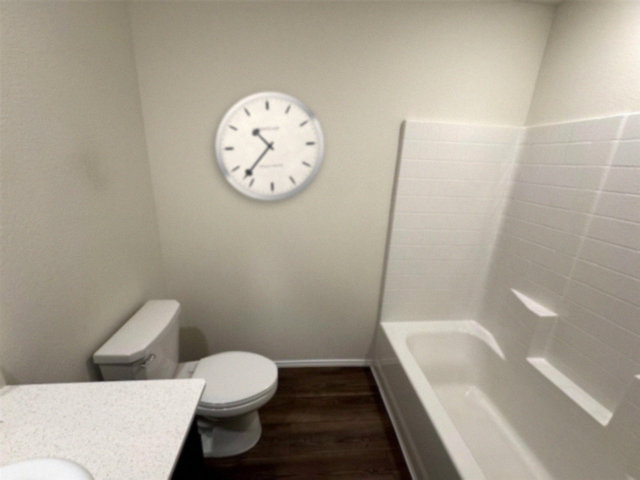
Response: 10:37
